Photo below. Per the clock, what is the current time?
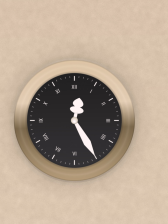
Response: 12:25
